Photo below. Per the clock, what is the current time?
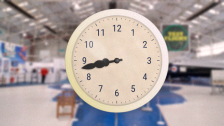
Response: 8:43
